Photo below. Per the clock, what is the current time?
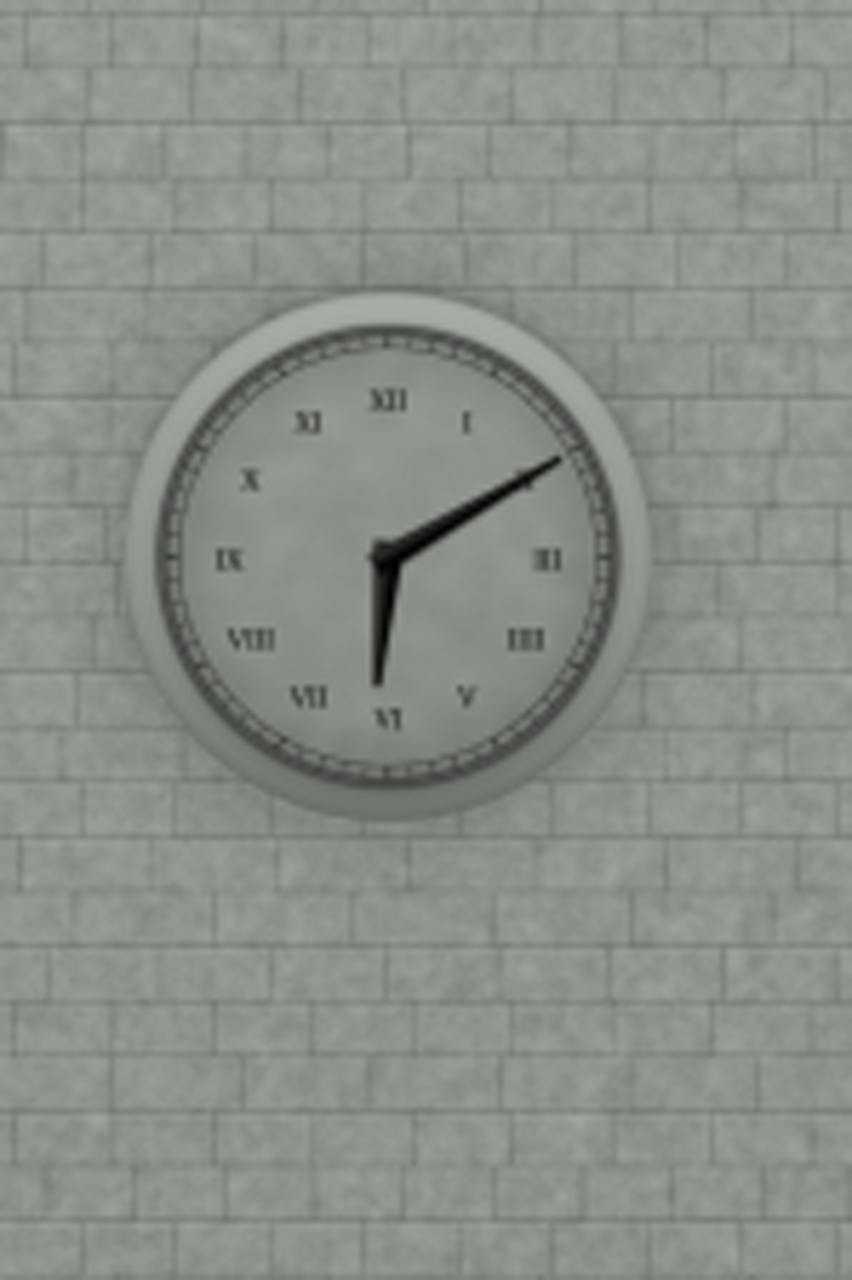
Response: 6:10
